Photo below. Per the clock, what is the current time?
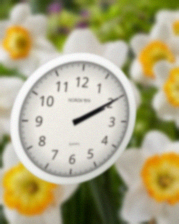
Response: 2:10
